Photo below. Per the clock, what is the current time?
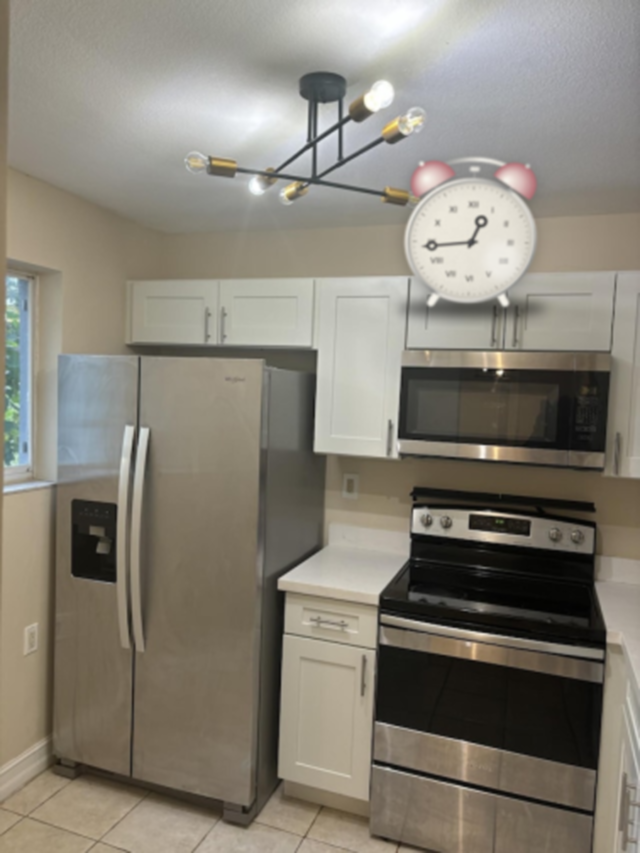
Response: 12:44
